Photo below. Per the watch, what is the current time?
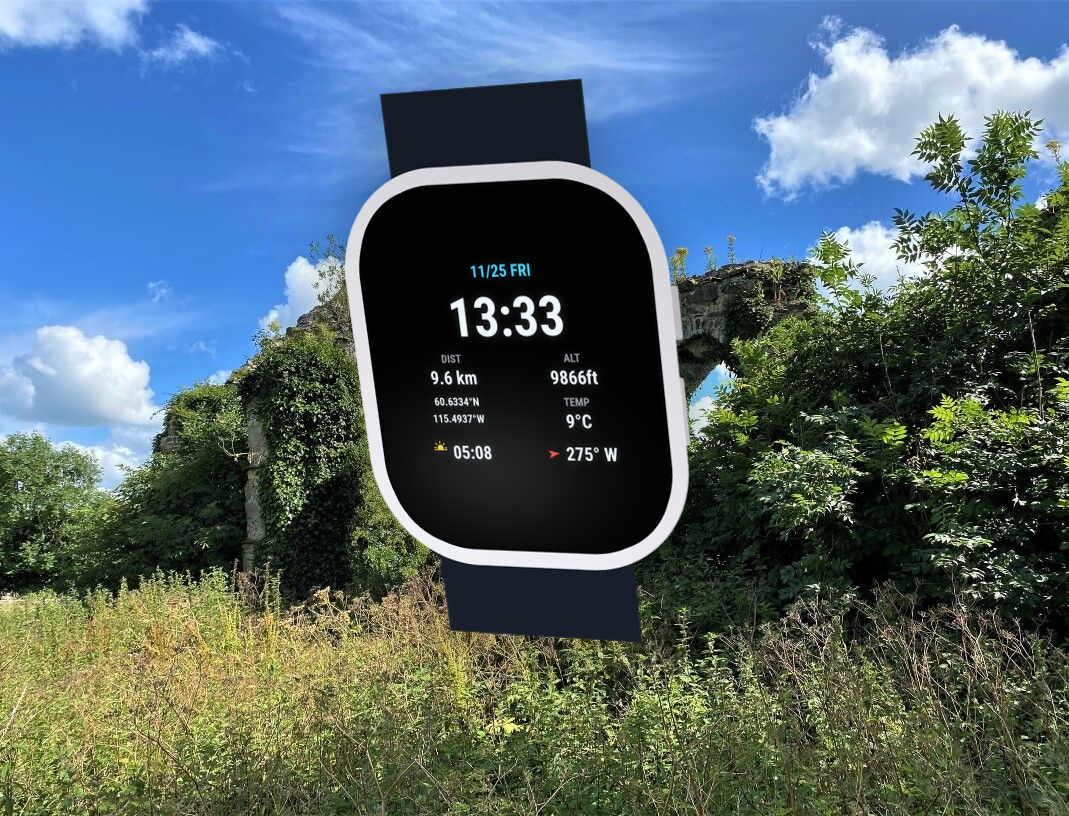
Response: 13:33
